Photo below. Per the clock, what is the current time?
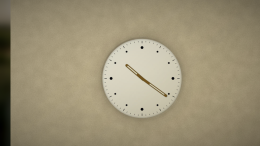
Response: 10:21
